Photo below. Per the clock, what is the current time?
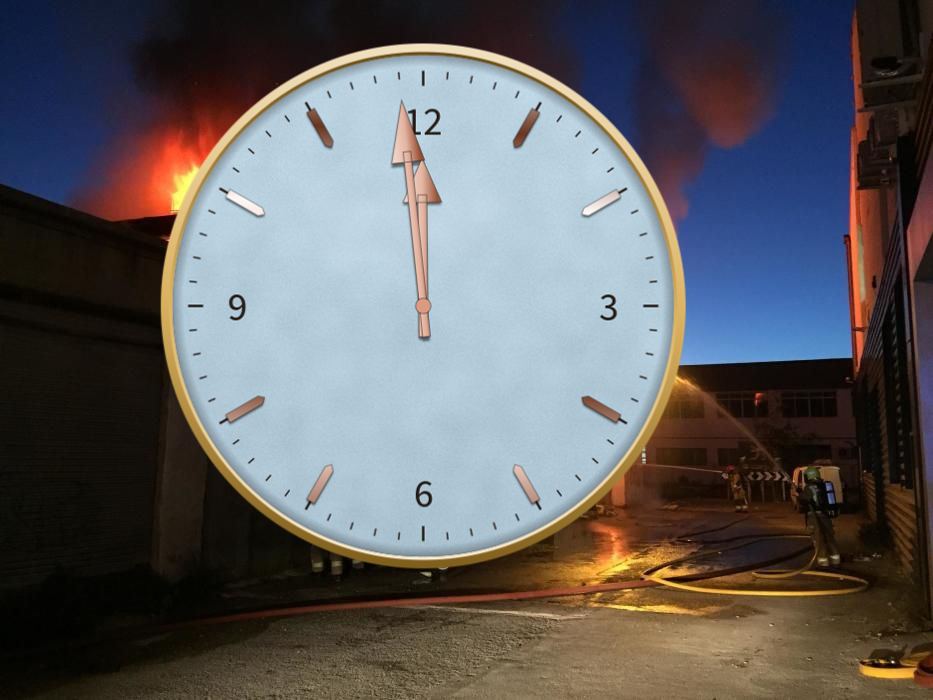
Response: 11:59
